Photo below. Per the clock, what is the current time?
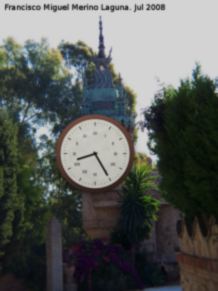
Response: 8:25
